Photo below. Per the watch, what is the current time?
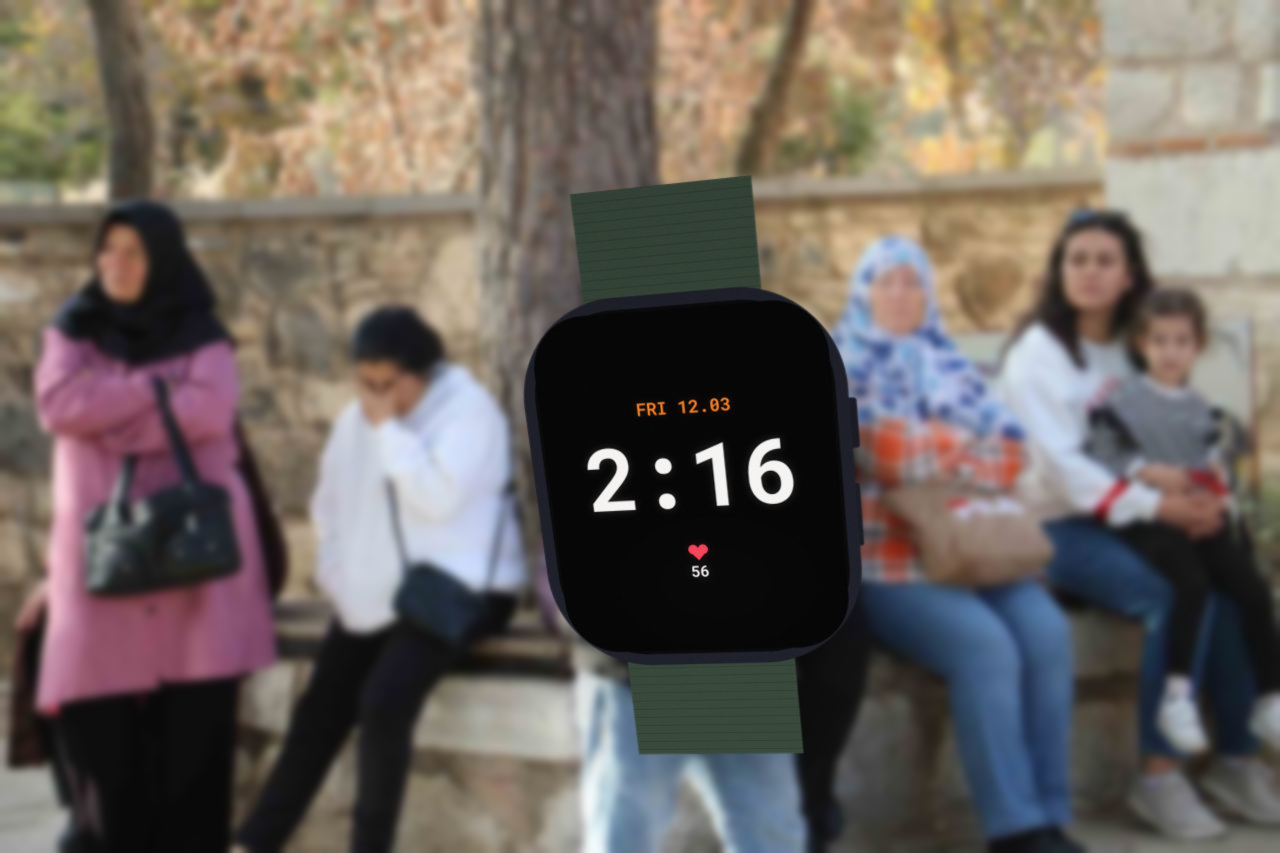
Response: 2:16
